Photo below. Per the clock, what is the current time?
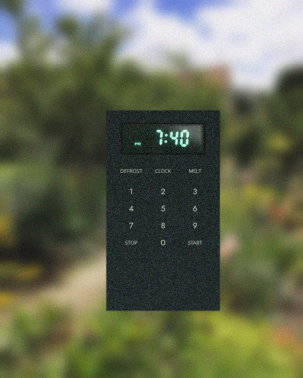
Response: 7:40
